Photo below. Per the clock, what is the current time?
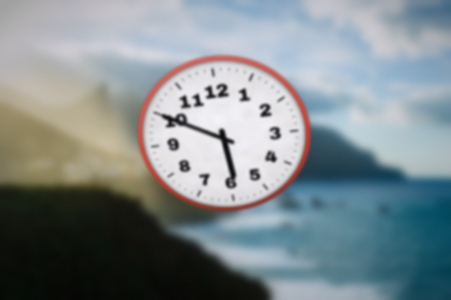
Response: 5:50
